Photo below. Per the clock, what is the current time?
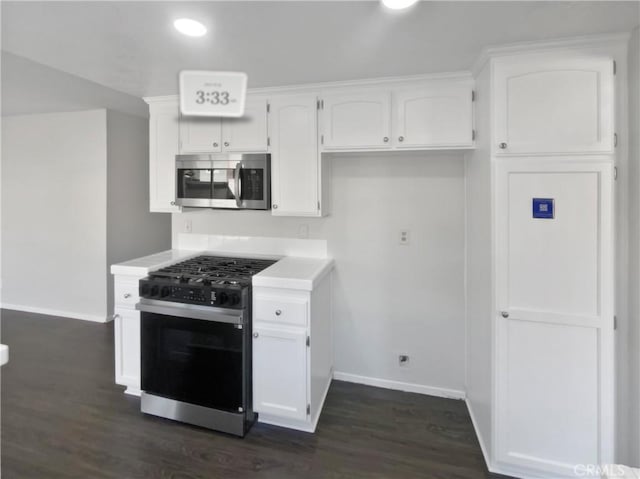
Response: 3:33
